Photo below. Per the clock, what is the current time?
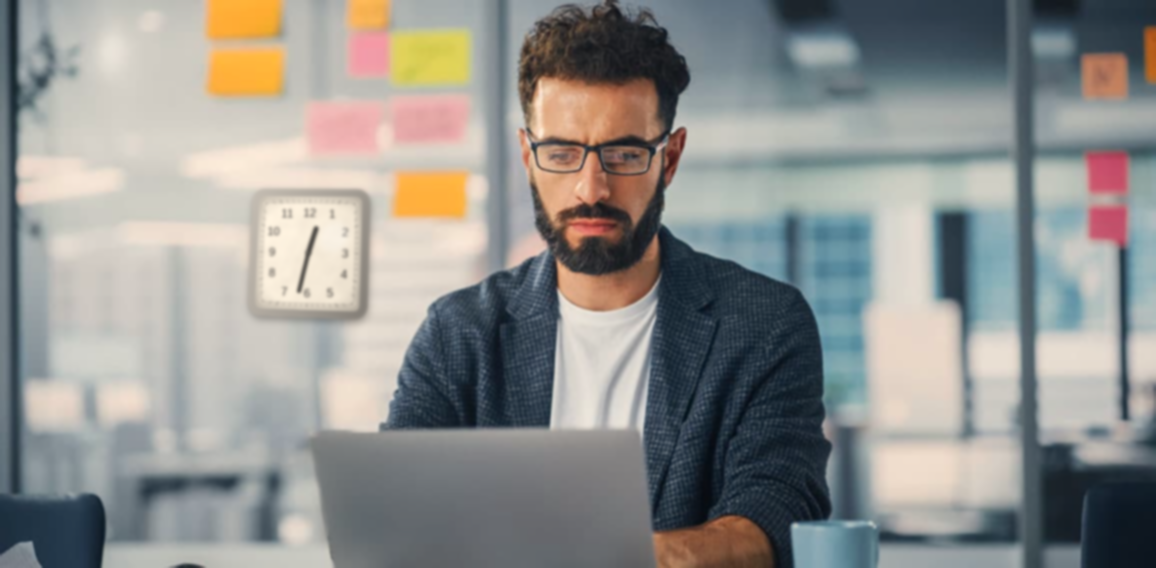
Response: 12:32
